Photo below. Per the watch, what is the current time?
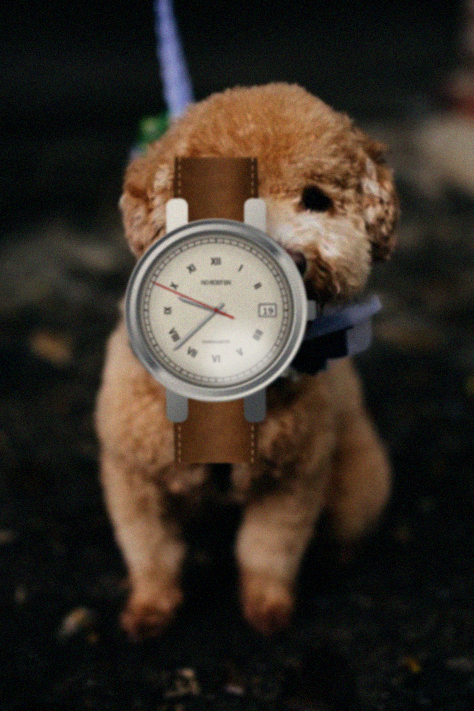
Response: 9:37:49
